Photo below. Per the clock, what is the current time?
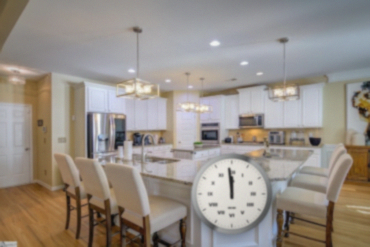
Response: 11:59
